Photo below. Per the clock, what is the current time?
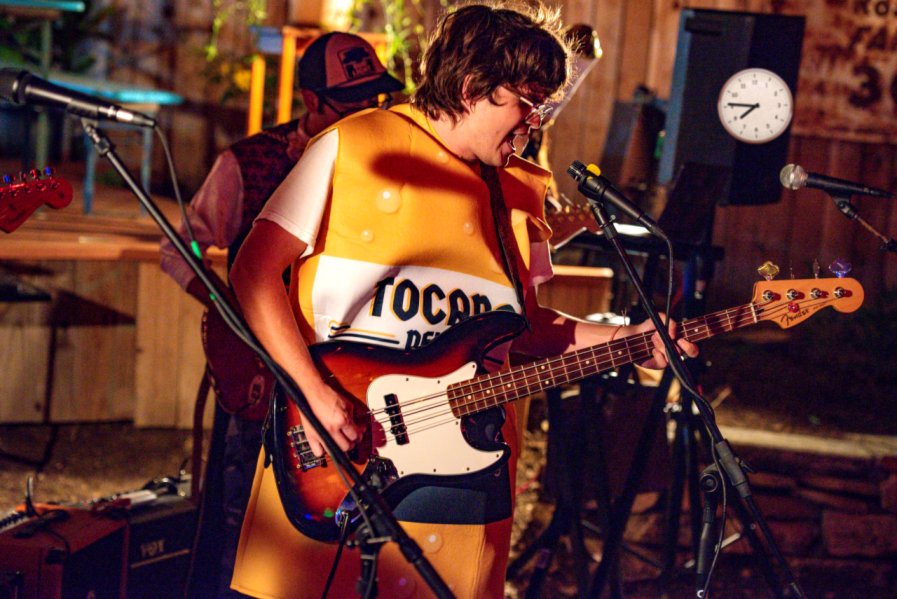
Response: 7:46
